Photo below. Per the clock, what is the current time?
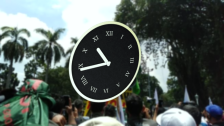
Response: 10:44
